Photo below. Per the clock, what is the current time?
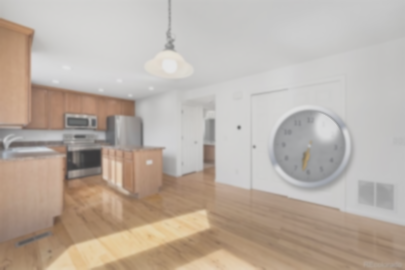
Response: 6:32
